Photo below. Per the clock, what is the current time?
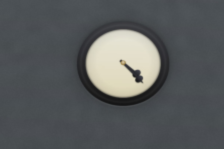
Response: 4:23
